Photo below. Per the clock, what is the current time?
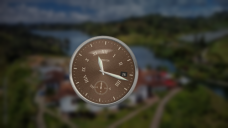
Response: 11:17
